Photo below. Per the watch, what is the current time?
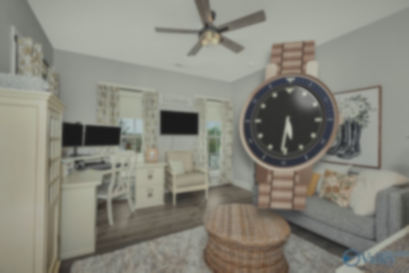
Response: 5:31
